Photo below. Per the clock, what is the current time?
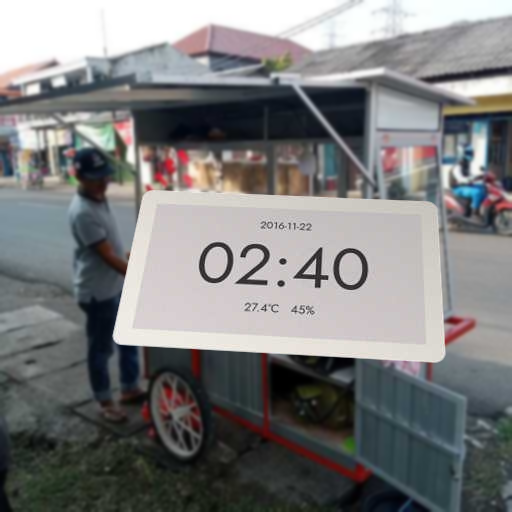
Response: 2:40
